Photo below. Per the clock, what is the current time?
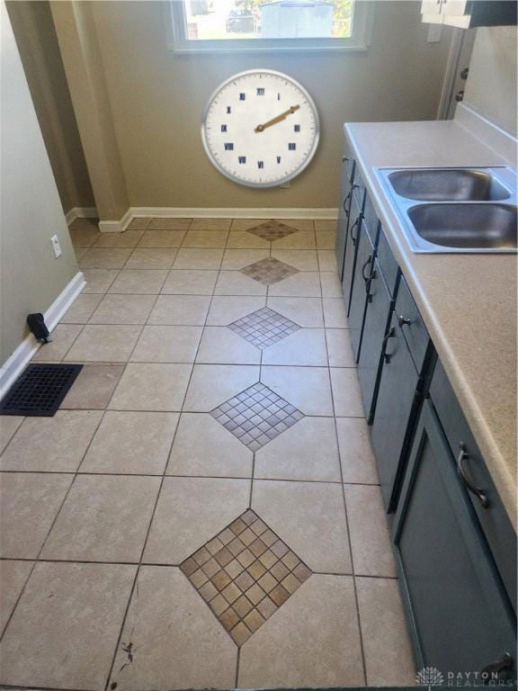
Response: 2:10
